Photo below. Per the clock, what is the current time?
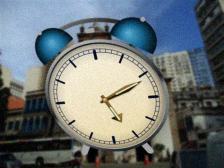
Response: 5:11
